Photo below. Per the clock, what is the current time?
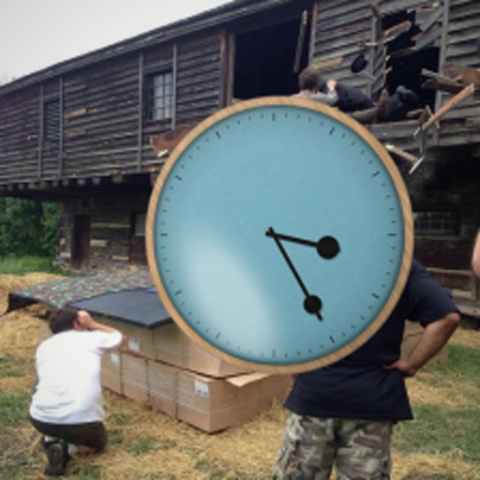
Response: 3:25
